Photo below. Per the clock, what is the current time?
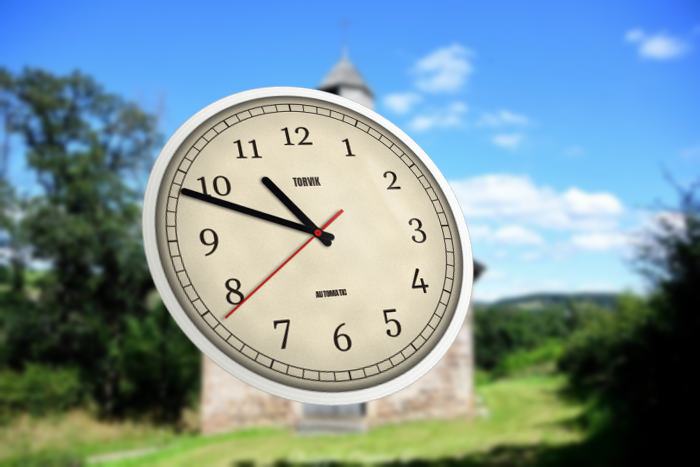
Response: 10:48:39
